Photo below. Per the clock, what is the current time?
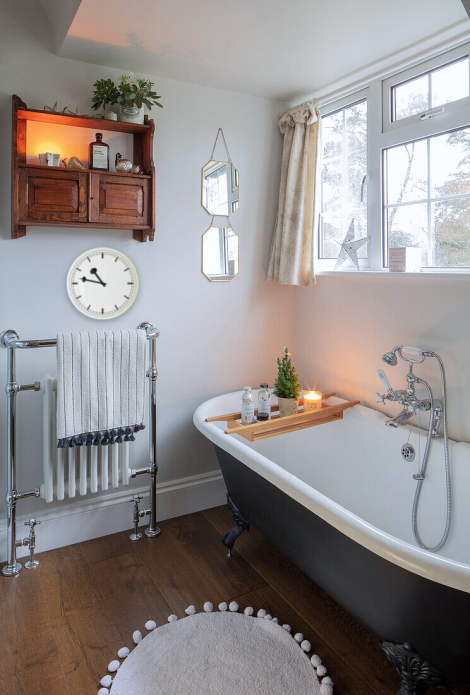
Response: 10:47
